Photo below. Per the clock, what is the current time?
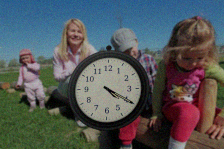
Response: 4:20
